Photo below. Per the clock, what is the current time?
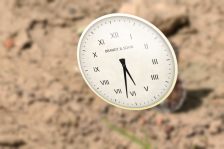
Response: 5:32
